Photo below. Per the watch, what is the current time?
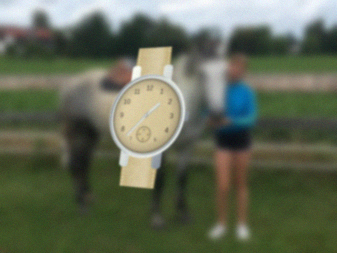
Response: 1:37
